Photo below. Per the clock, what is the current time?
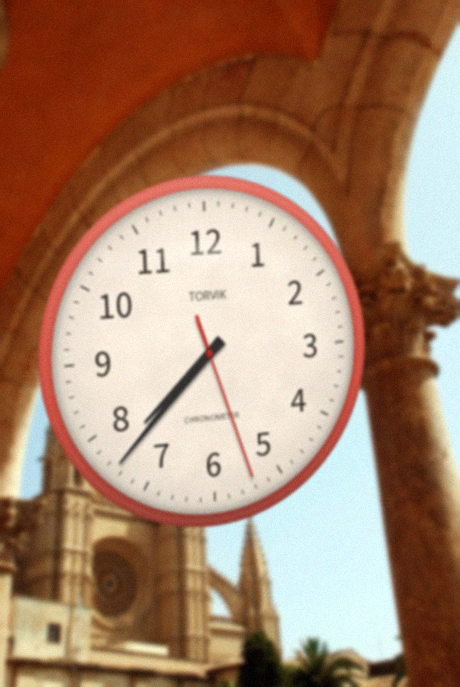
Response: 7:37:27
